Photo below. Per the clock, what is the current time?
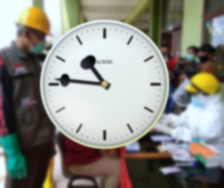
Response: 10:46
